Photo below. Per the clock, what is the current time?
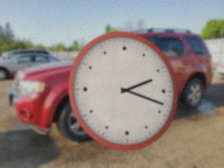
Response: 2:18
